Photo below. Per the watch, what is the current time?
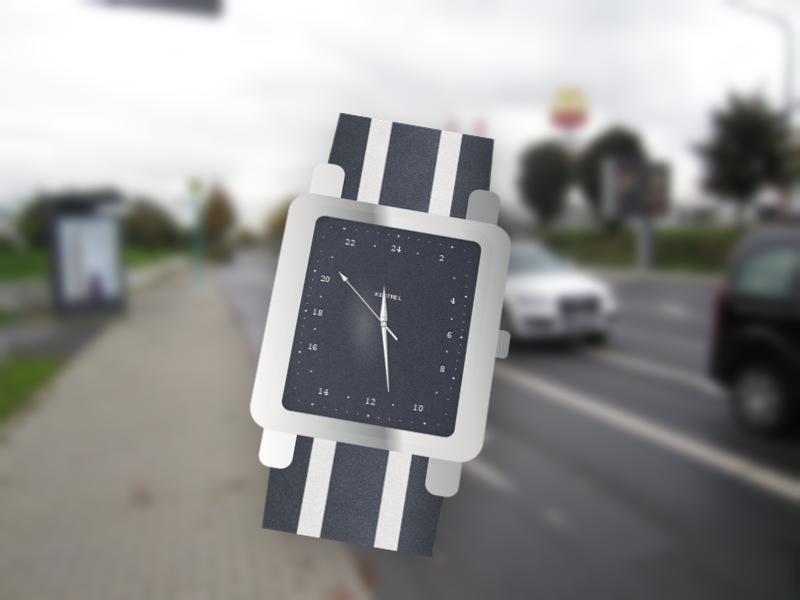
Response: 23:27:52
